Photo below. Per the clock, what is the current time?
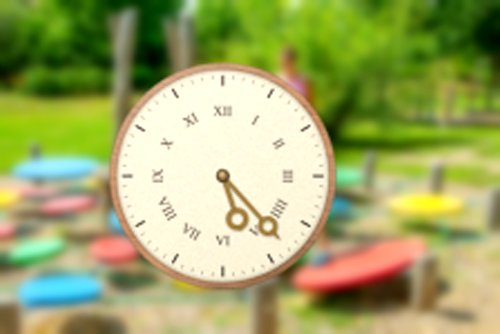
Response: 5:23
